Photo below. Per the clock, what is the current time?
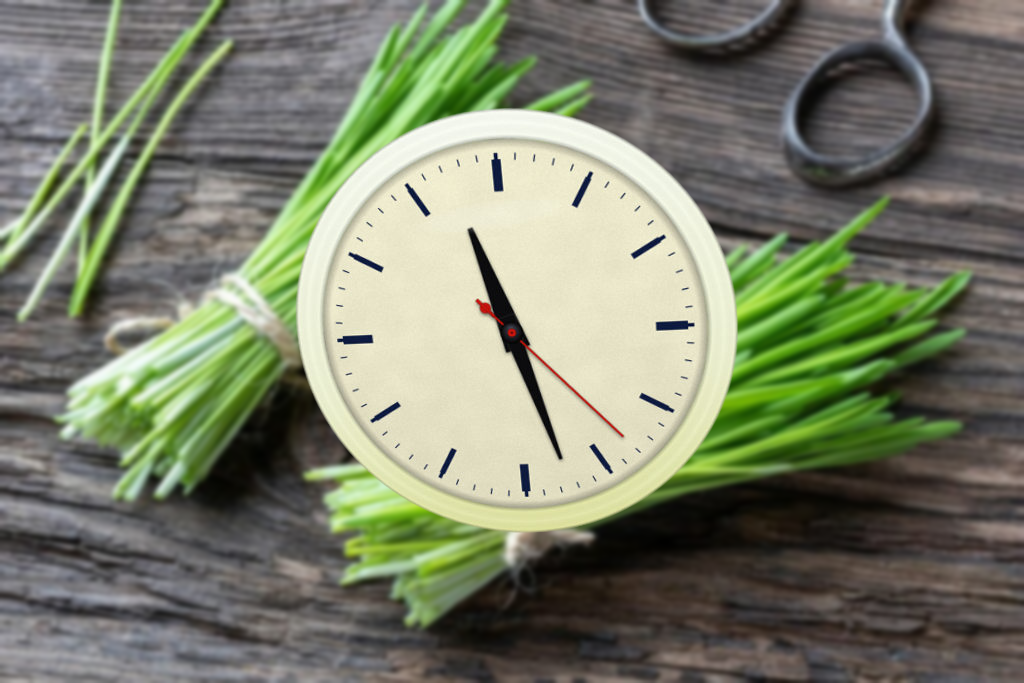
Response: 11:27:23
